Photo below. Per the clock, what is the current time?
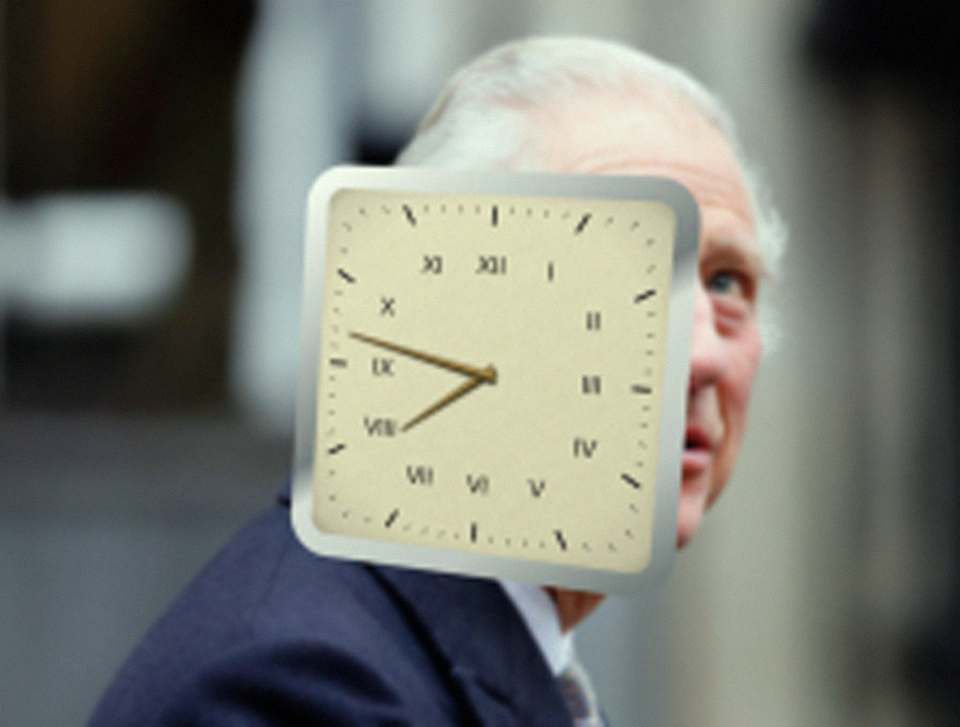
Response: 7:47
